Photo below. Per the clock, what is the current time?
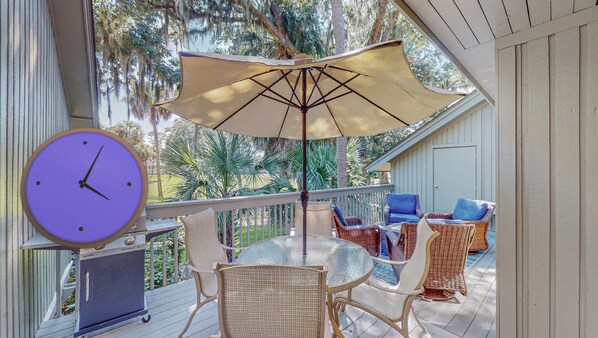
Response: 4:04
